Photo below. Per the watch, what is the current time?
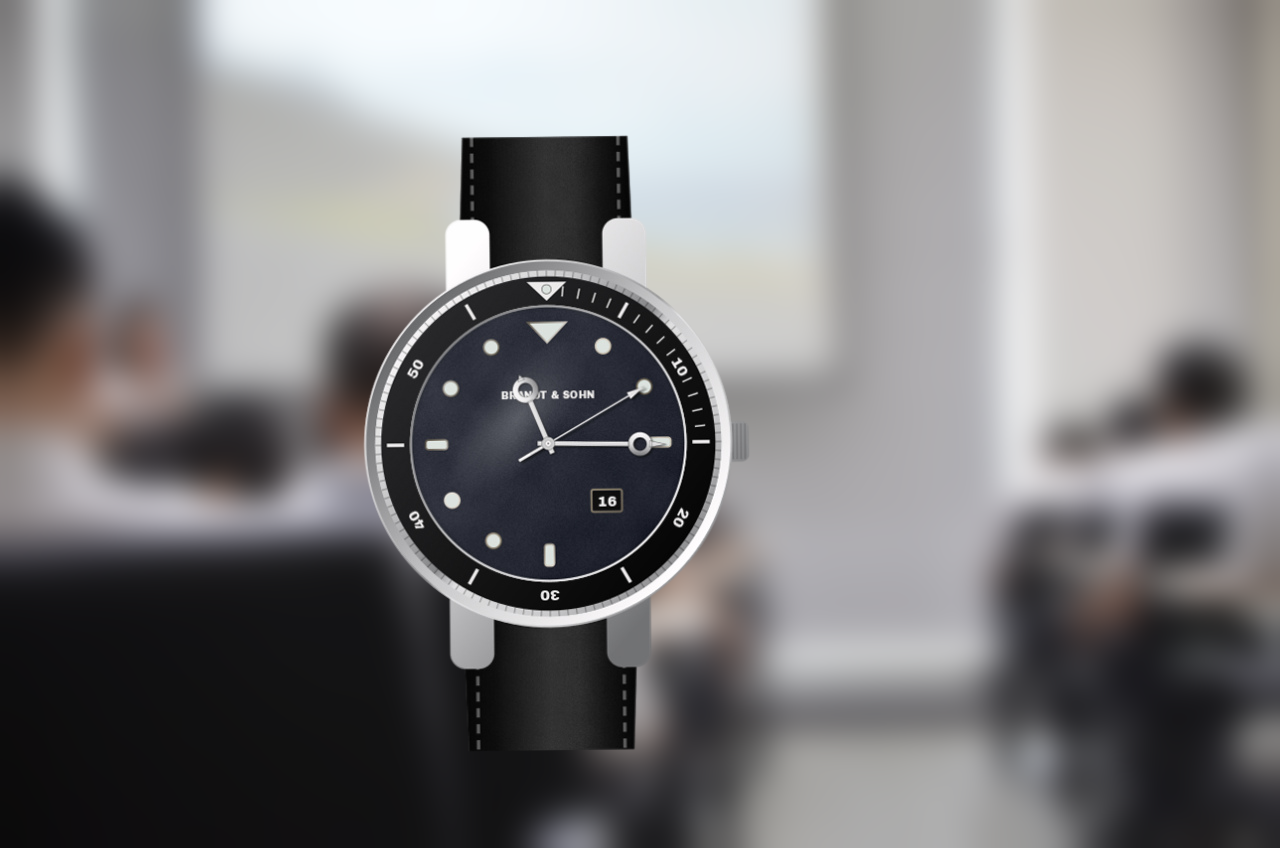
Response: 11:15:10
